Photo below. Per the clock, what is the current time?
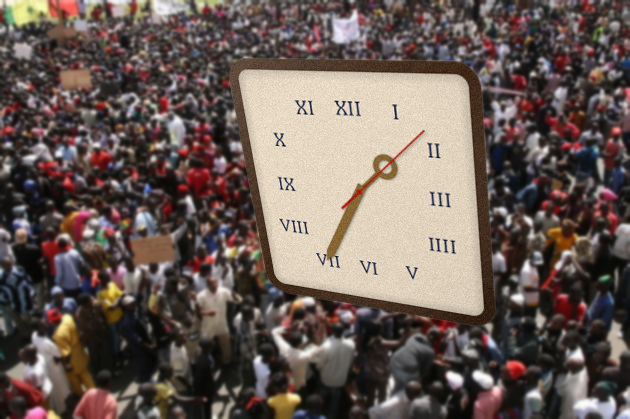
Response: 1:35:08
